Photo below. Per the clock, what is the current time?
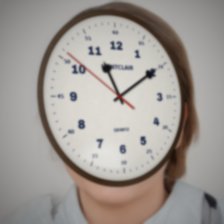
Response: 11:09:51
